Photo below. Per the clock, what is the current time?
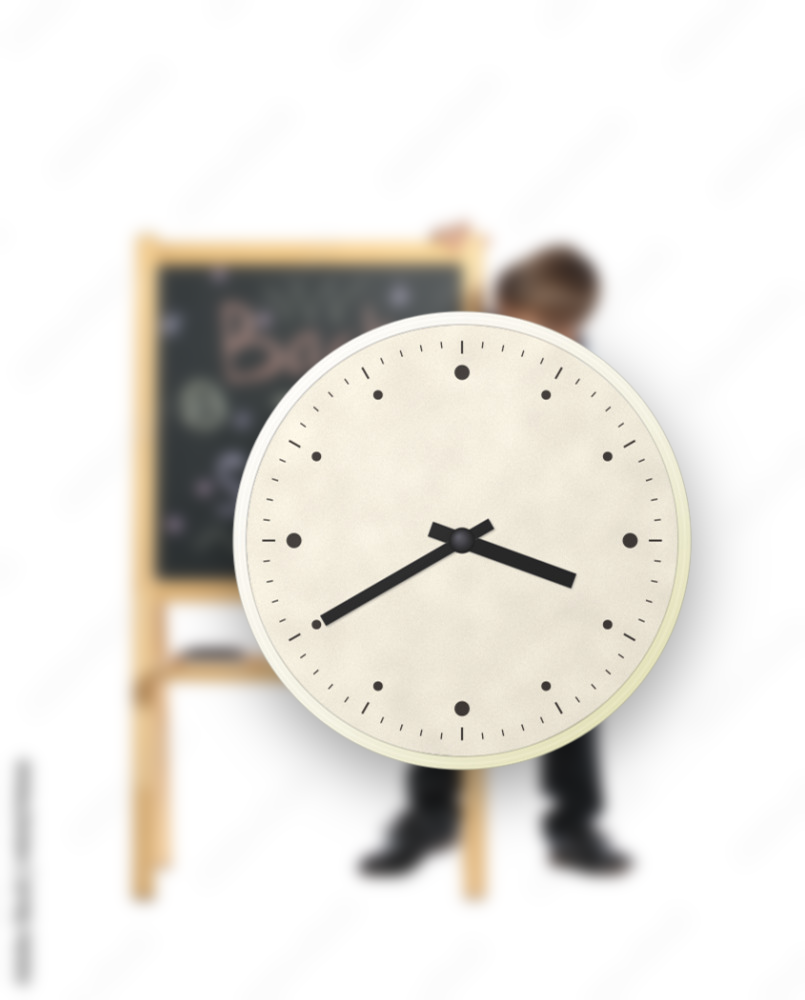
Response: 3:40
